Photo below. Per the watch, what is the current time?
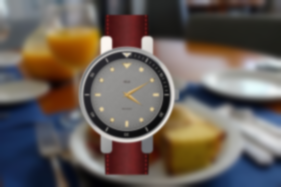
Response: 4:10
